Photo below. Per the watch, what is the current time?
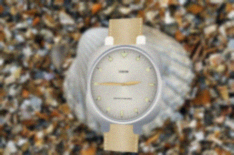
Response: 2:45
